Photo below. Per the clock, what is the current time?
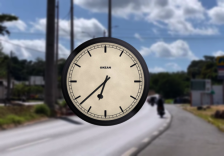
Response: 6:38
